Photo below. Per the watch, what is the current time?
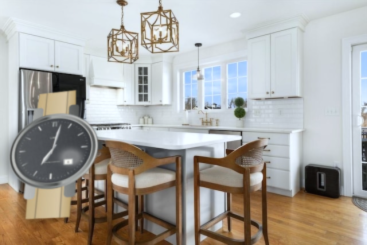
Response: 7:02
